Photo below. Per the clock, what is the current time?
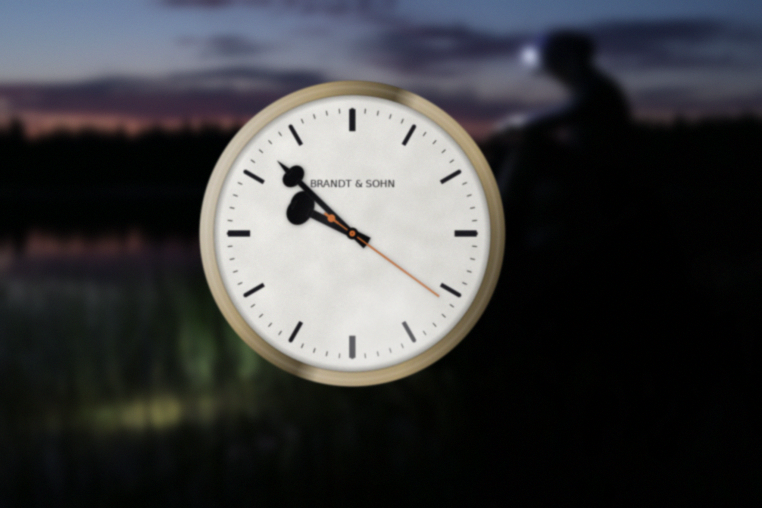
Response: 9:52:21
